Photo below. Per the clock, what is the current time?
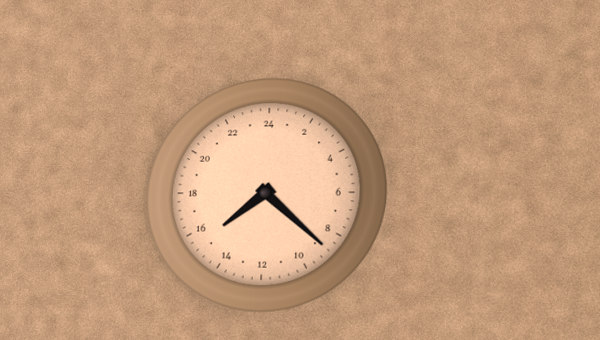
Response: 15:22
